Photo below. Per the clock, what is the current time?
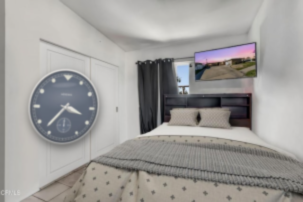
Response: 3:37
